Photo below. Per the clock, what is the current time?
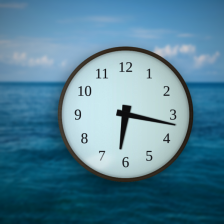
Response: 6:17
